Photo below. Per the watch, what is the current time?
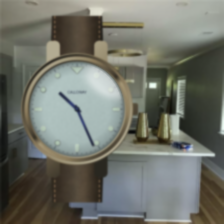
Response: 10:26
